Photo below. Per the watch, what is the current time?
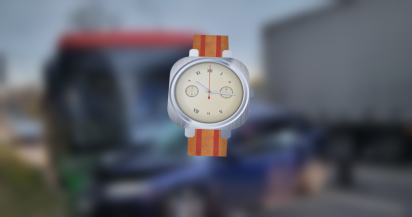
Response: 10:16
